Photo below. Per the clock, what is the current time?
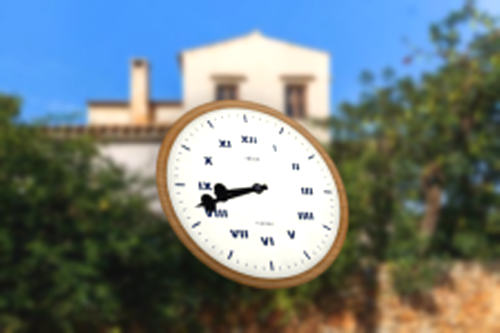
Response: 8:42
